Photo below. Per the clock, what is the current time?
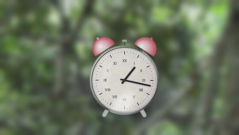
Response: 1:17
